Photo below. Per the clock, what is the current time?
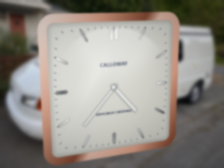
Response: 4:37
